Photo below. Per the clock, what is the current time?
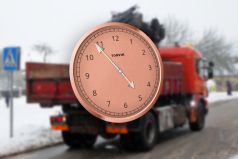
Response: 4:54
